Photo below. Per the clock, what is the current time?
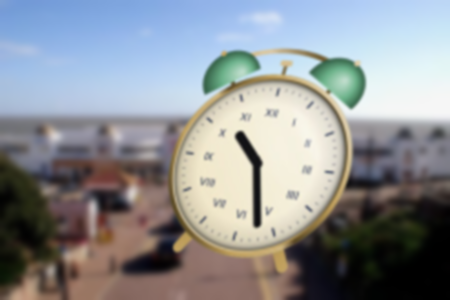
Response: 10:27
